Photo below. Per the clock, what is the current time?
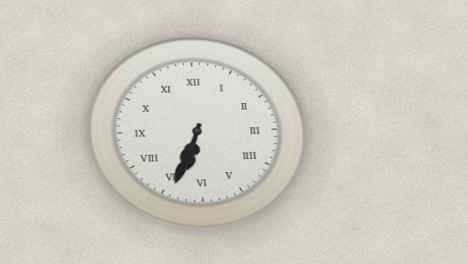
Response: 6:34
